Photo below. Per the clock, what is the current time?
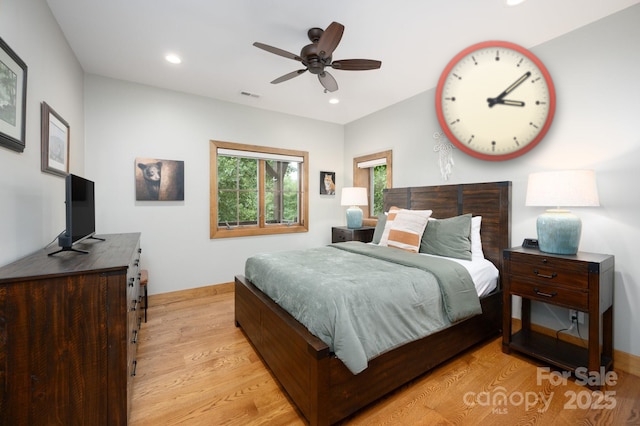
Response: 3:08
